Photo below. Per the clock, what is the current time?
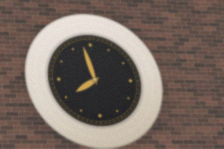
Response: 7:58
